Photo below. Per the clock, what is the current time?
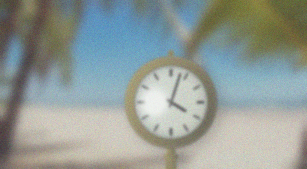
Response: 4:03
